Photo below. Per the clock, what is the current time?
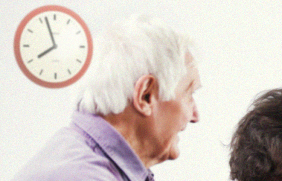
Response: 7:57
